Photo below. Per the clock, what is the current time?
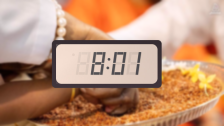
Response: 8:01
